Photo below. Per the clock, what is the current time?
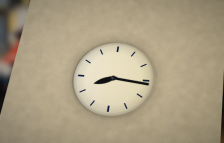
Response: 8:16
